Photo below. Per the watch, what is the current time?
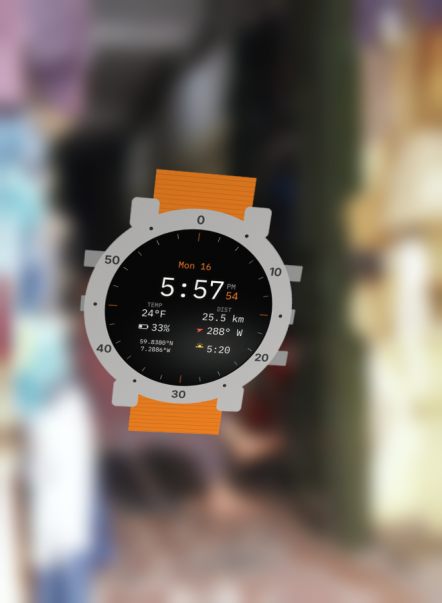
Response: 5:57:54
